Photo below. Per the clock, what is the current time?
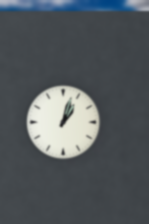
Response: 1:03
